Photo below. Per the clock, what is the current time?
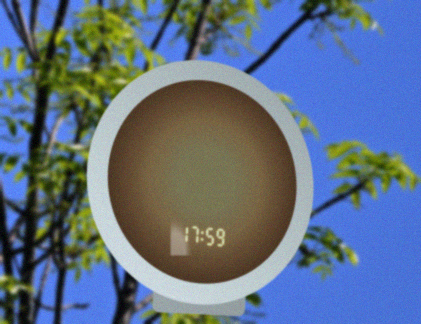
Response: 17:59
